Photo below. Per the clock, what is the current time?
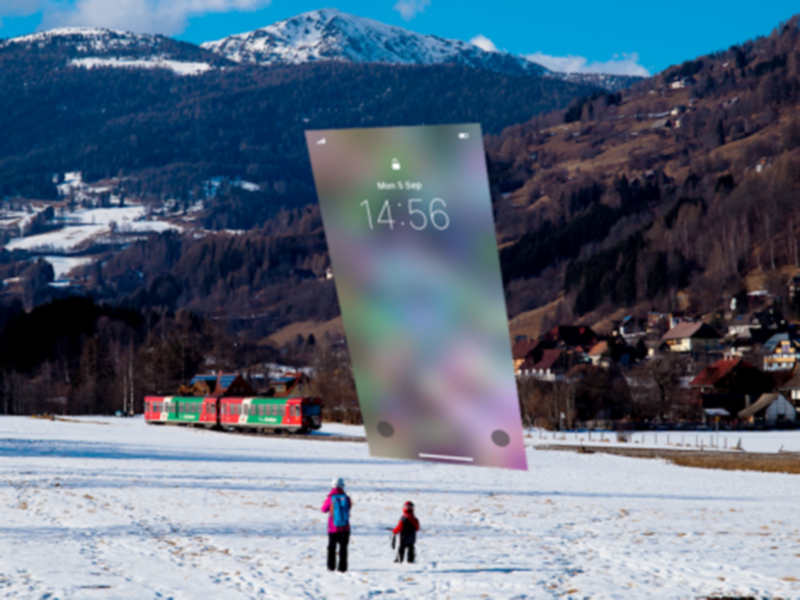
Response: 14:56
